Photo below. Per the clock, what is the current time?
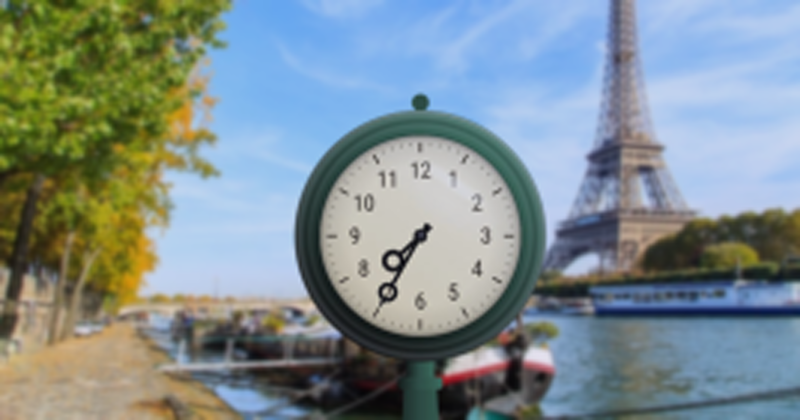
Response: 7:35
